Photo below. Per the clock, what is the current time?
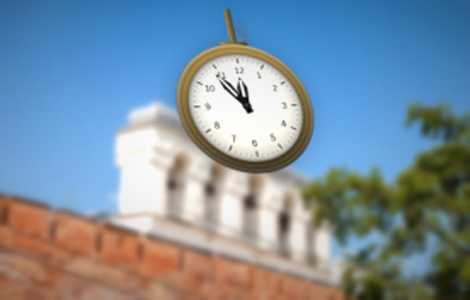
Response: 11:54
